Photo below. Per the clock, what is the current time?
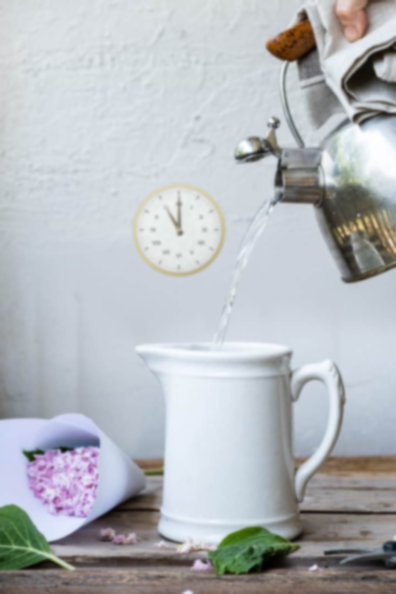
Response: 11:00
